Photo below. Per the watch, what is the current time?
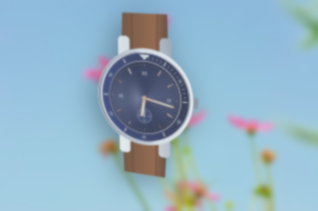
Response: 6:17
